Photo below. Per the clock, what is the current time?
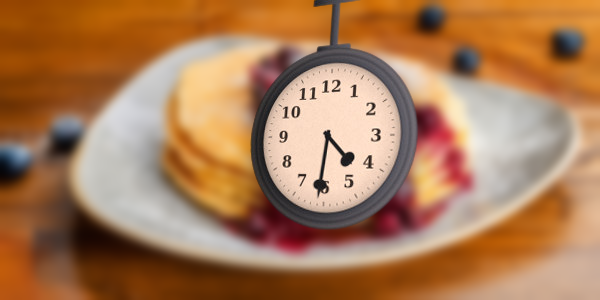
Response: 4:31
